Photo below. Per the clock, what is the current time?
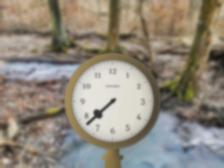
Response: 7:38
